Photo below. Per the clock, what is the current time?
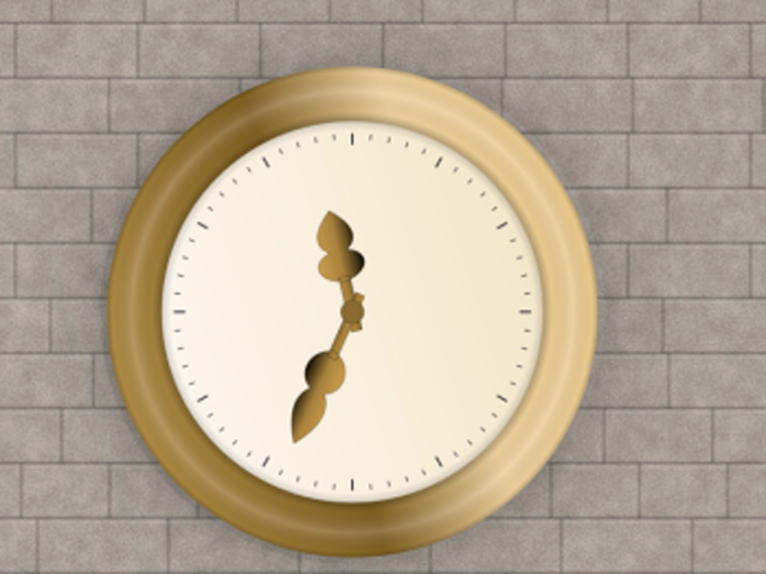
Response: 11:34
